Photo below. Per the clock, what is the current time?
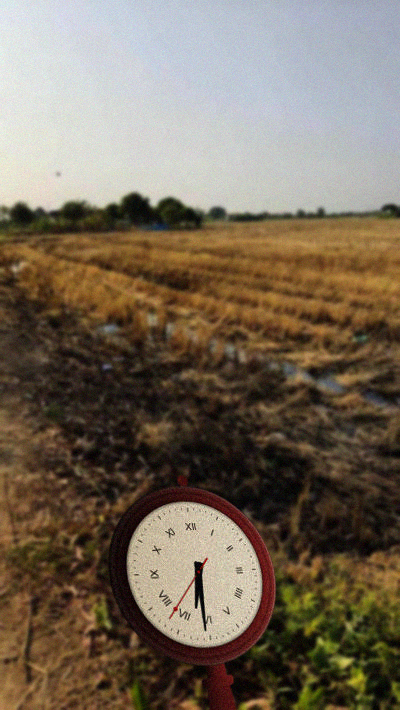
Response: 6:30:37
